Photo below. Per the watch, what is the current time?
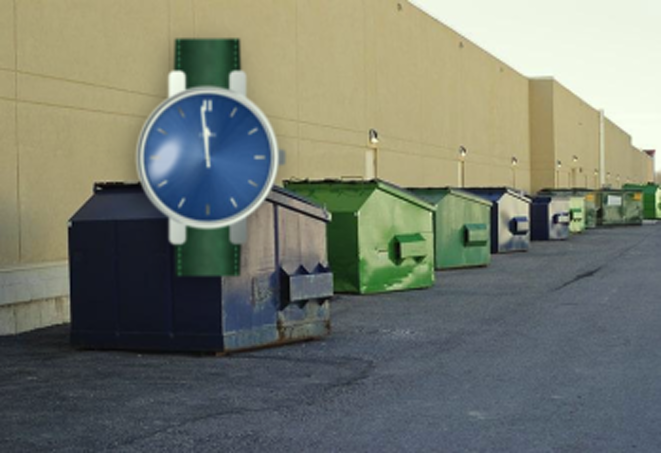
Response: 11:59
